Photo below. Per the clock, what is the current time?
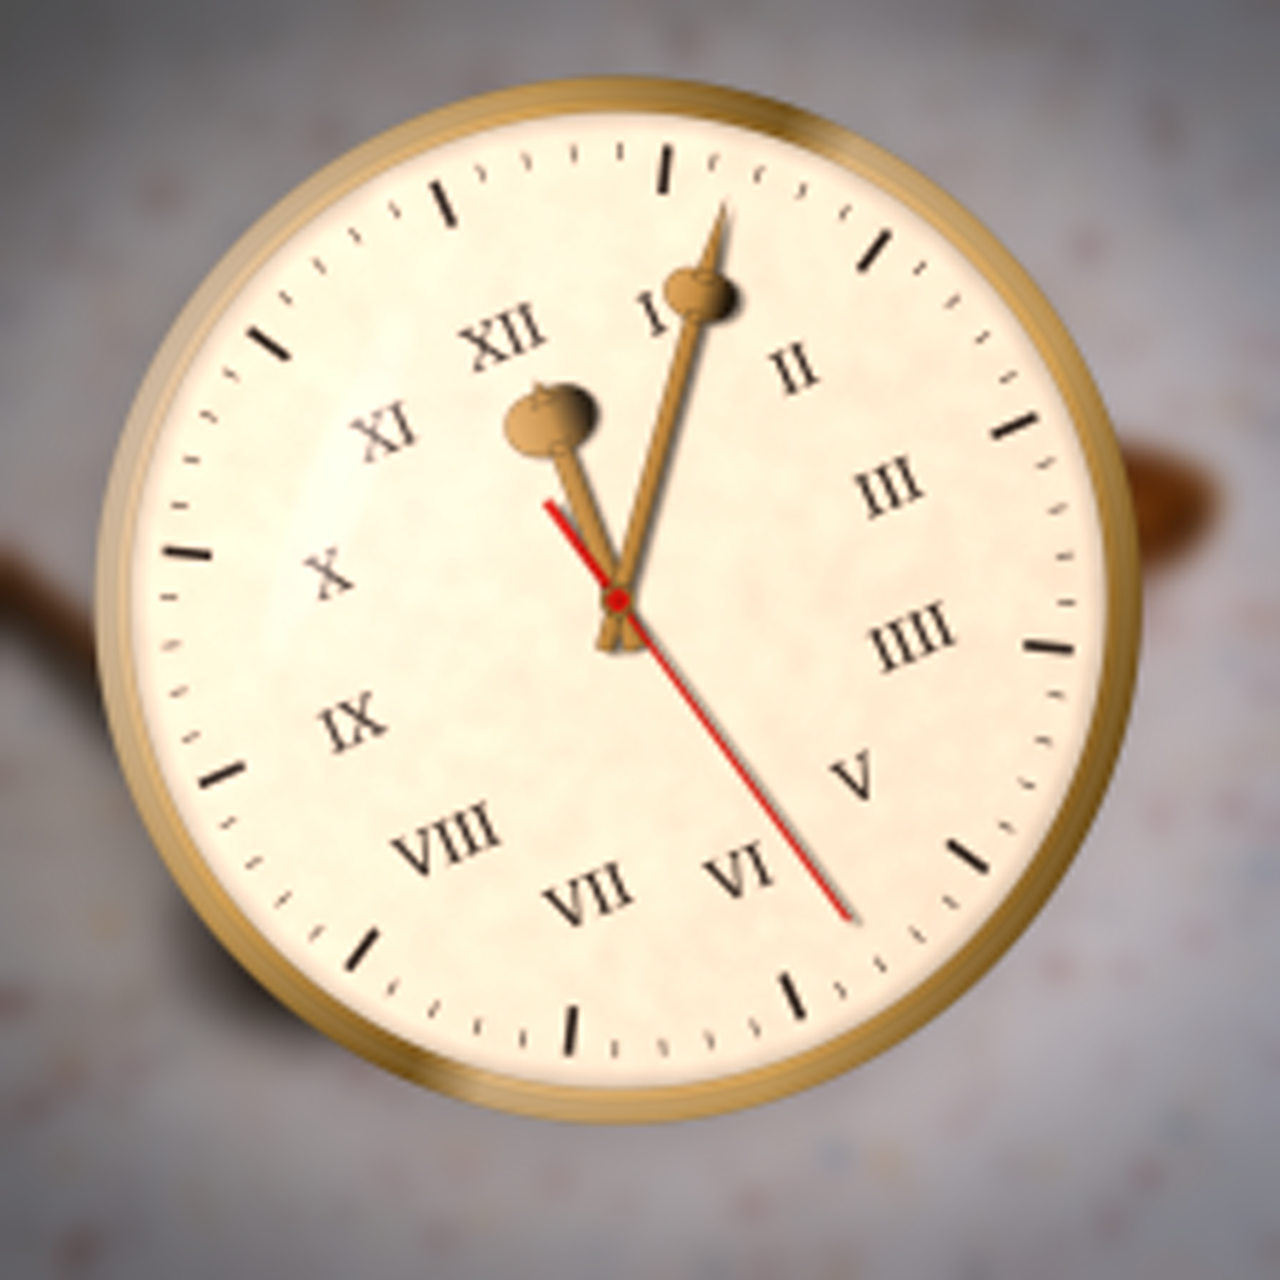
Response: 12:06:28
